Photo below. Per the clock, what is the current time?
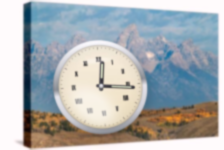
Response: 12:16
